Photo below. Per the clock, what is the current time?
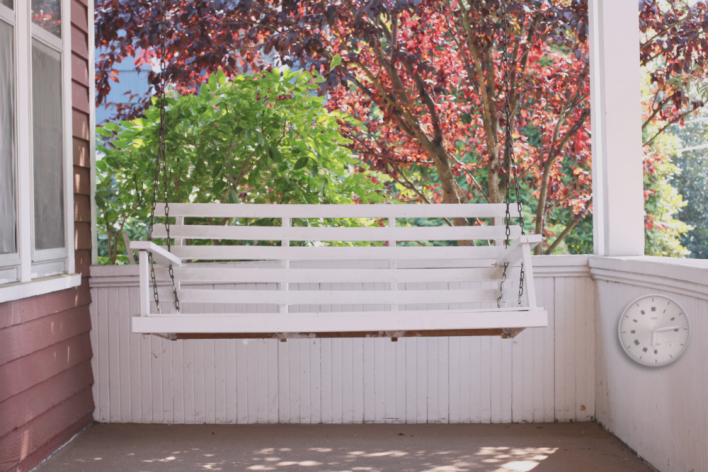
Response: 6:14
